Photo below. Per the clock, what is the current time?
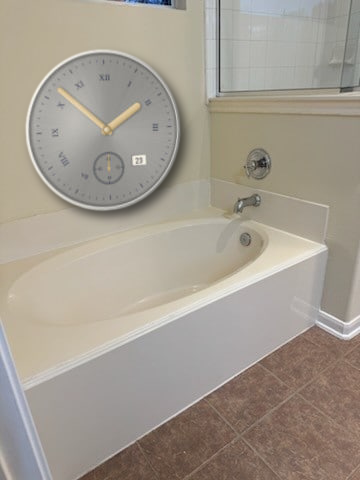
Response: 1:52
